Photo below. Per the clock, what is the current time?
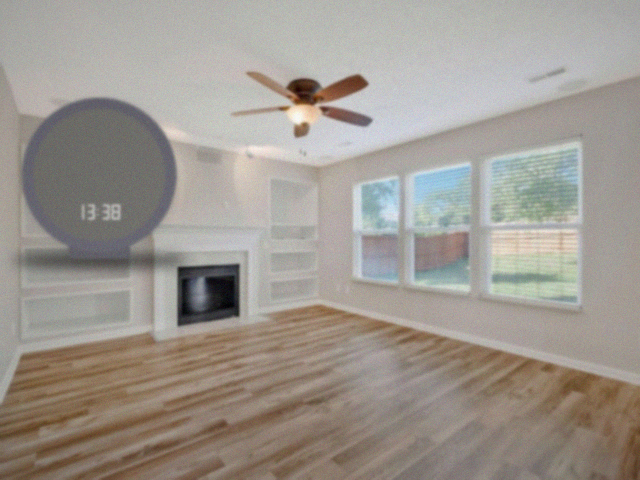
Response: 13:38
